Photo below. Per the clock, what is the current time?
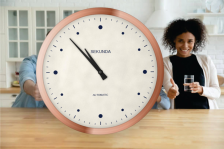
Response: 10:53
